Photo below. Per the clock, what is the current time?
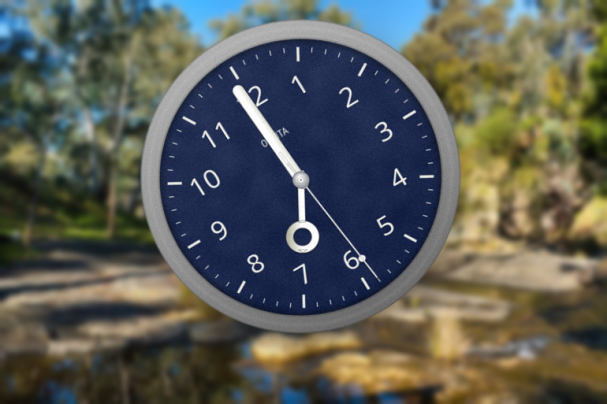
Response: 6:59:29
